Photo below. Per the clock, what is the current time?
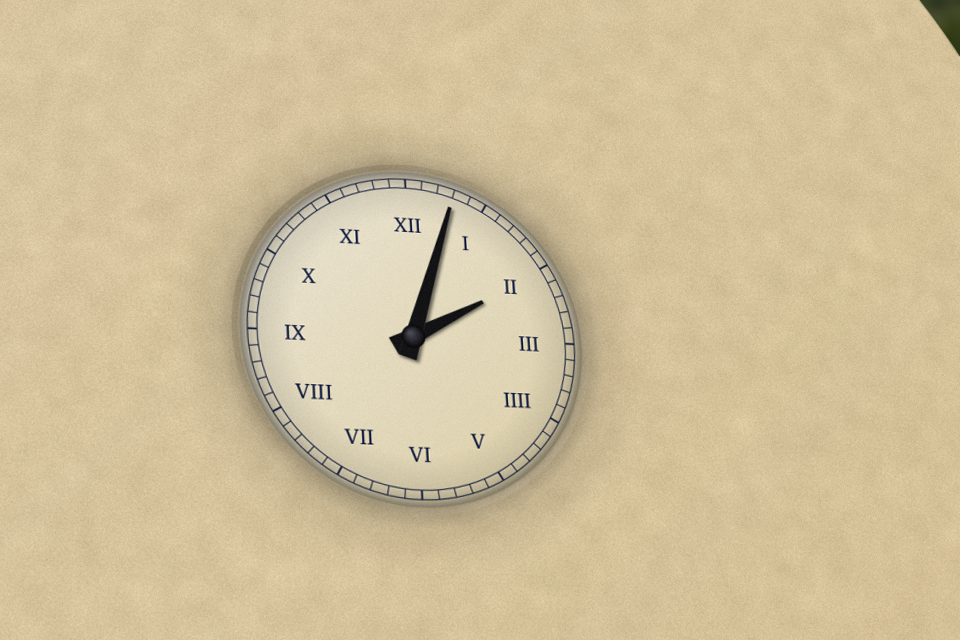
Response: 2:03
